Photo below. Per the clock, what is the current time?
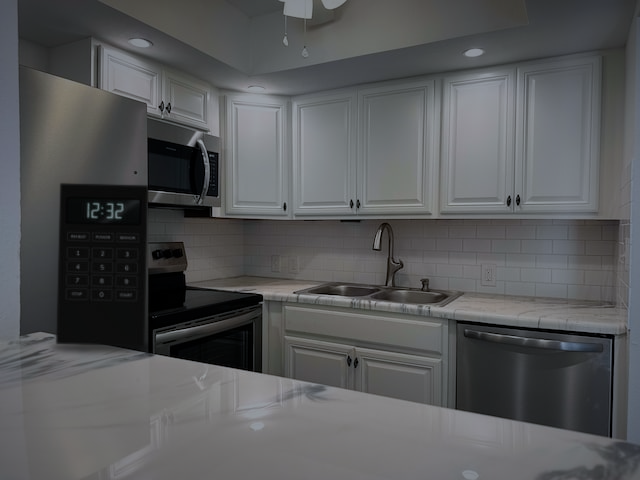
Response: 12:32
